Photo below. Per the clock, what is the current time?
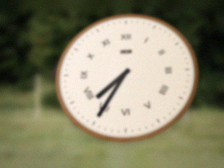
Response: 7:35
